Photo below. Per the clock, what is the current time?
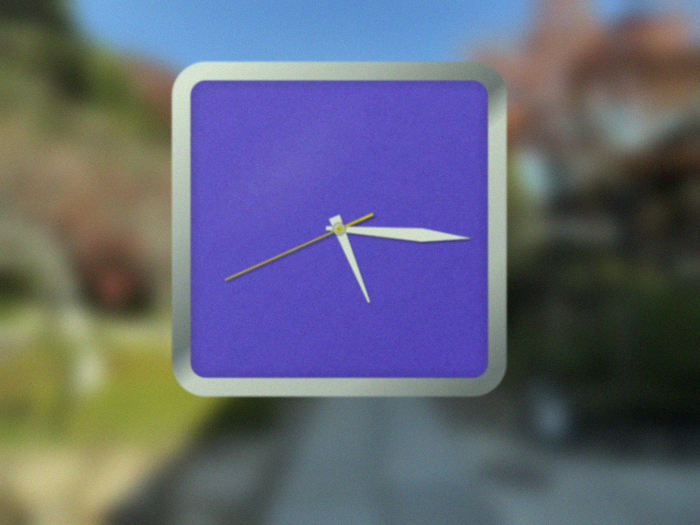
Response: 5:15:41
